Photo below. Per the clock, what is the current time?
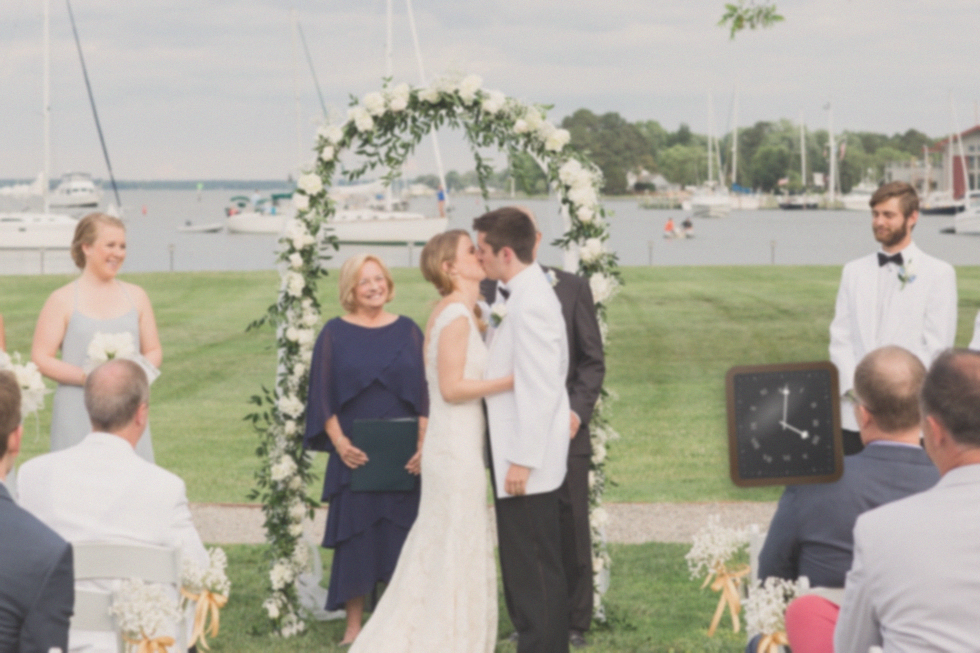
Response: 4:01
